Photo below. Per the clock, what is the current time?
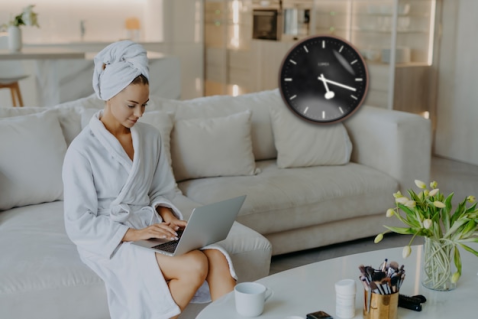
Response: 5:18
